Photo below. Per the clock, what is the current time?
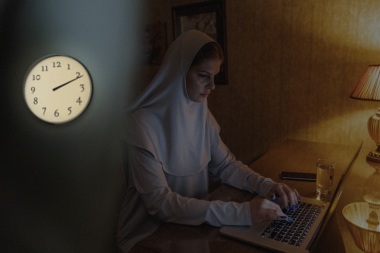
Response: 2:11
